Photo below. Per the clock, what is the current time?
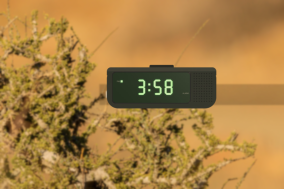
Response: 3:58
